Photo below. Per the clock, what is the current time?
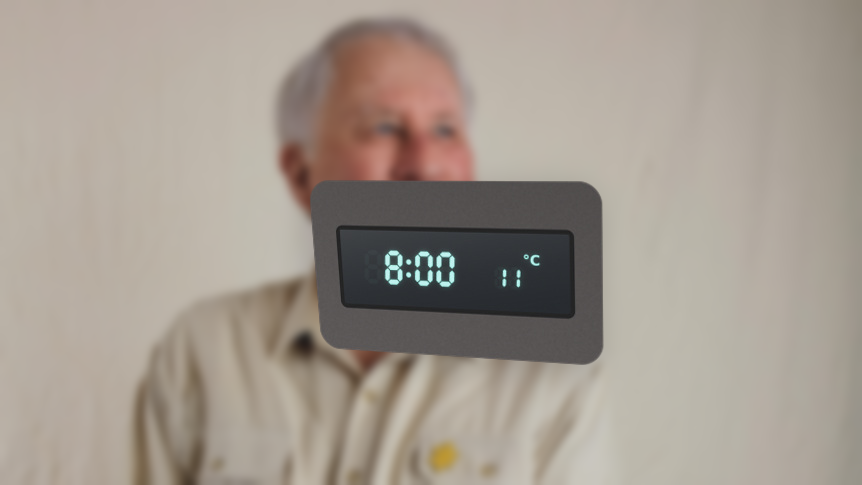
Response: 8:00
